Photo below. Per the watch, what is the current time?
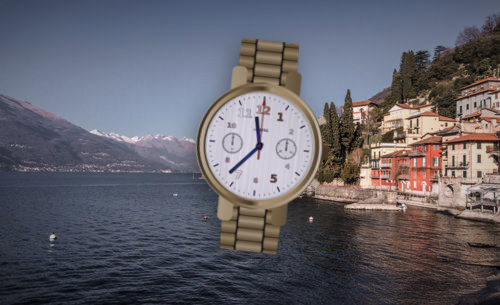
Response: 11:37
